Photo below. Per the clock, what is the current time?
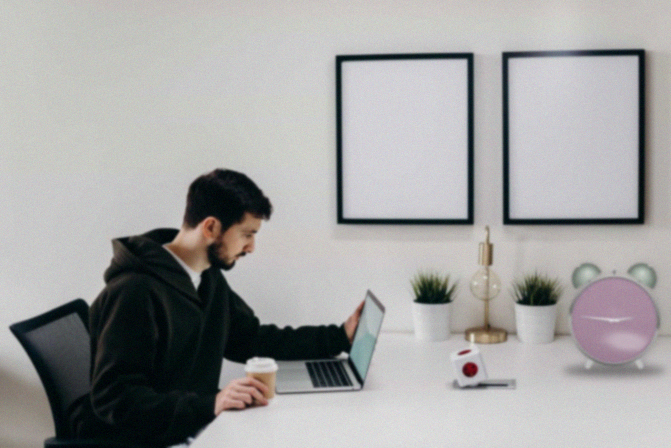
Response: 2:46
